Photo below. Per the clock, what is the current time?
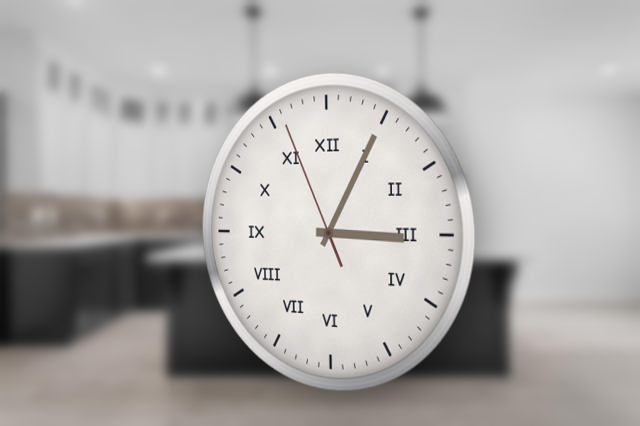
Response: 3:04:56
